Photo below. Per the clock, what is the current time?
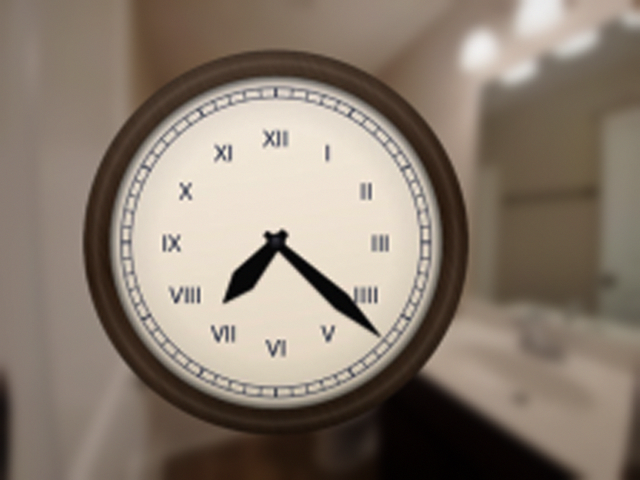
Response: 7:22
